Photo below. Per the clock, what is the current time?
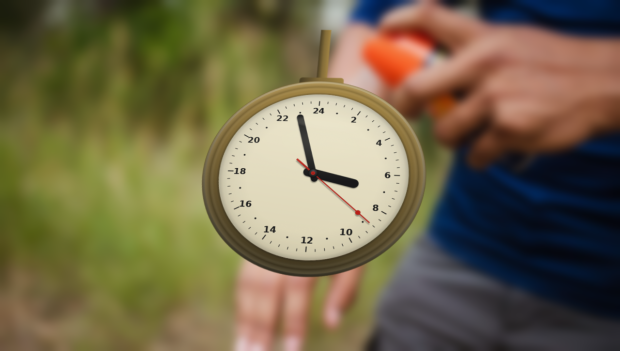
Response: 6:57:22
